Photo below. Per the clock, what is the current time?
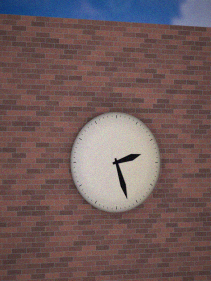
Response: 2:27
